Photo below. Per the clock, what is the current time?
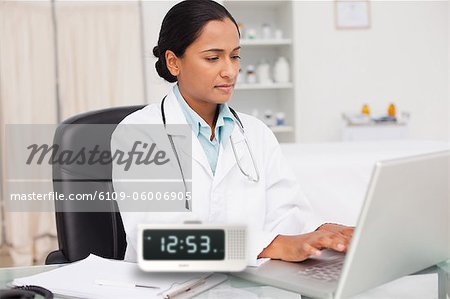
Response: 12:53
